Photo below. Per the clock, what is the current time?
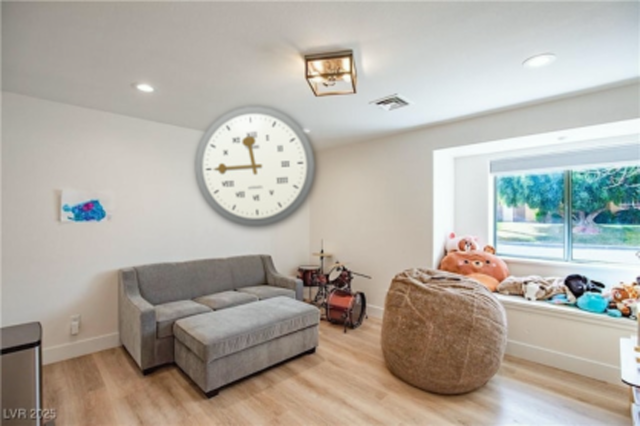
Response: 11:45
